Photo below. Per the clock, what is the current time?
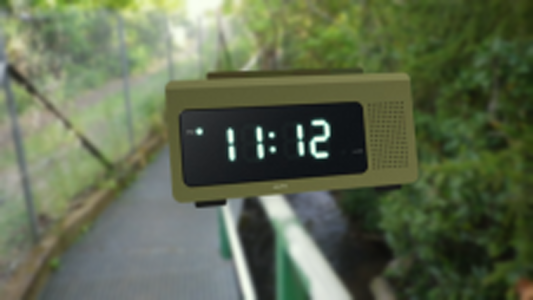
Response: 11:12
